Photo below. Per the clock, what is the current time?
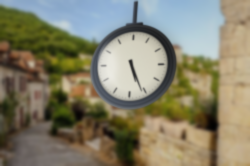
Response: 5:26
